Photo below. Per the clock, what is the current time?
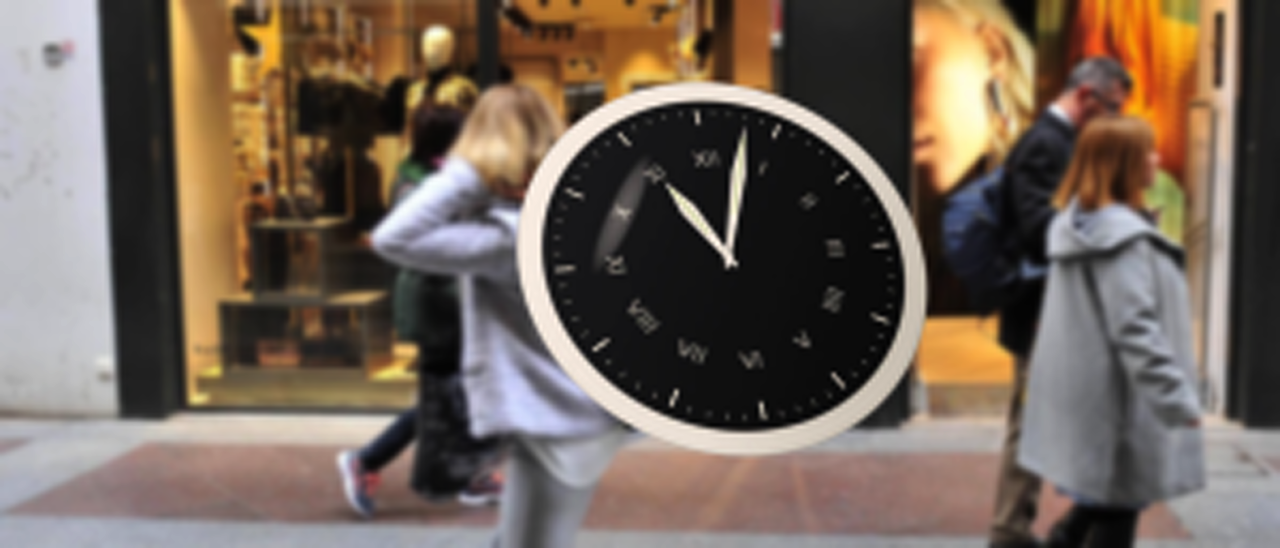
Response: 11:03
